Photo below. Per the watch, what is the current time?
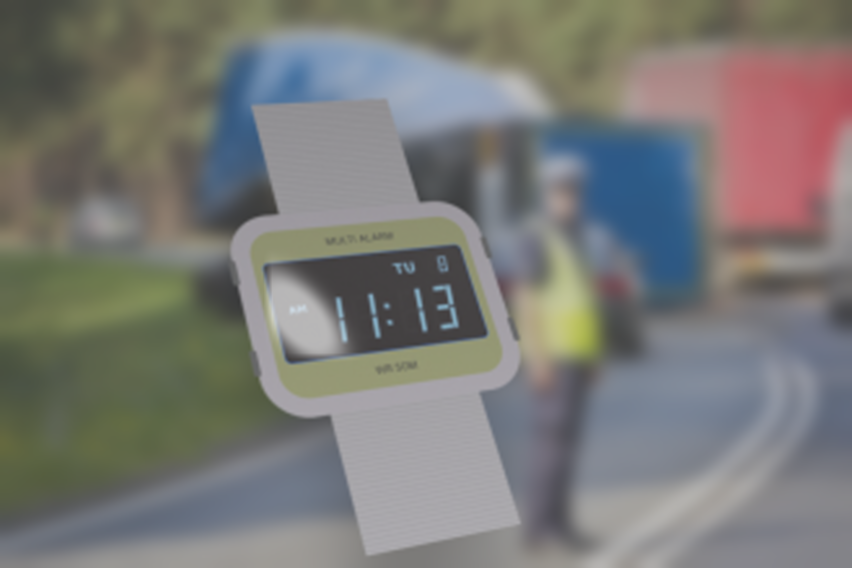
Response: 11:13
